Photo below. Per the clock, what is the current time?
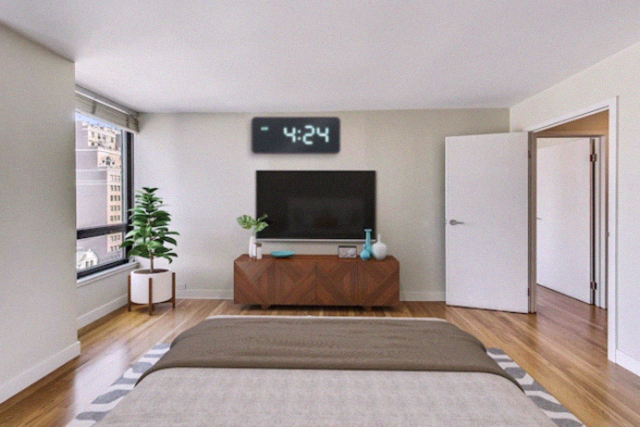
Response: 4:24
